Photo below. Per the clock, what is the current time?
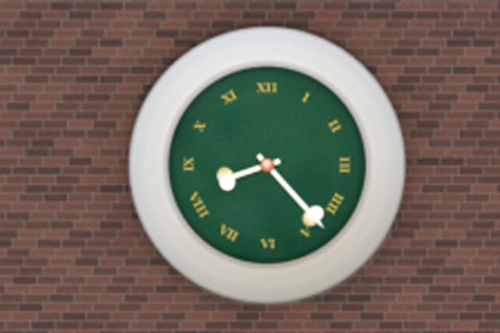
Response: 8:23
